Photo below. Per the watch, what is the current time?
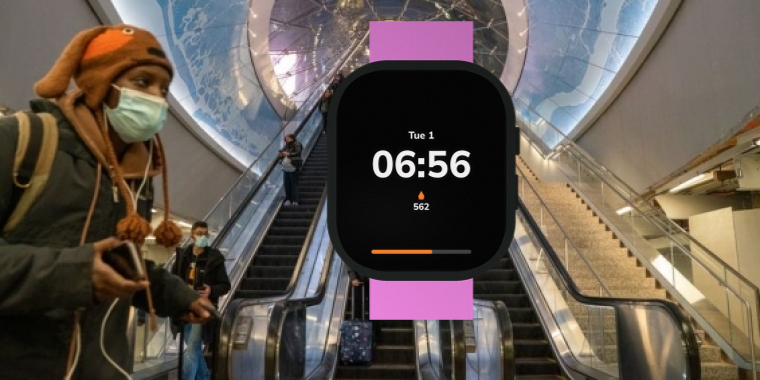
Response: 6:56
